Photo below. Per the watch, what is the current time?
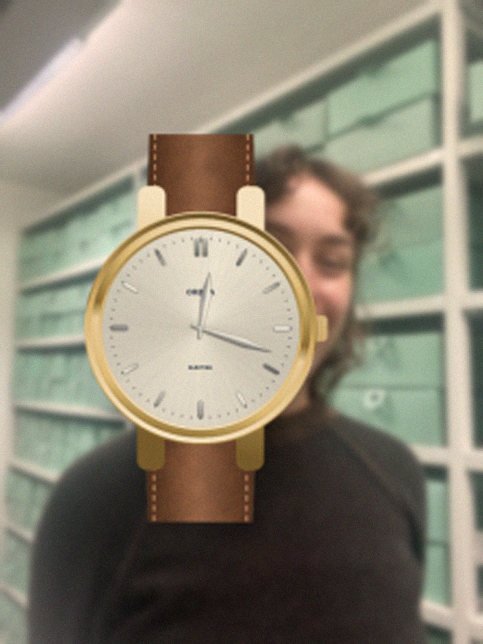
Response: 12:18
